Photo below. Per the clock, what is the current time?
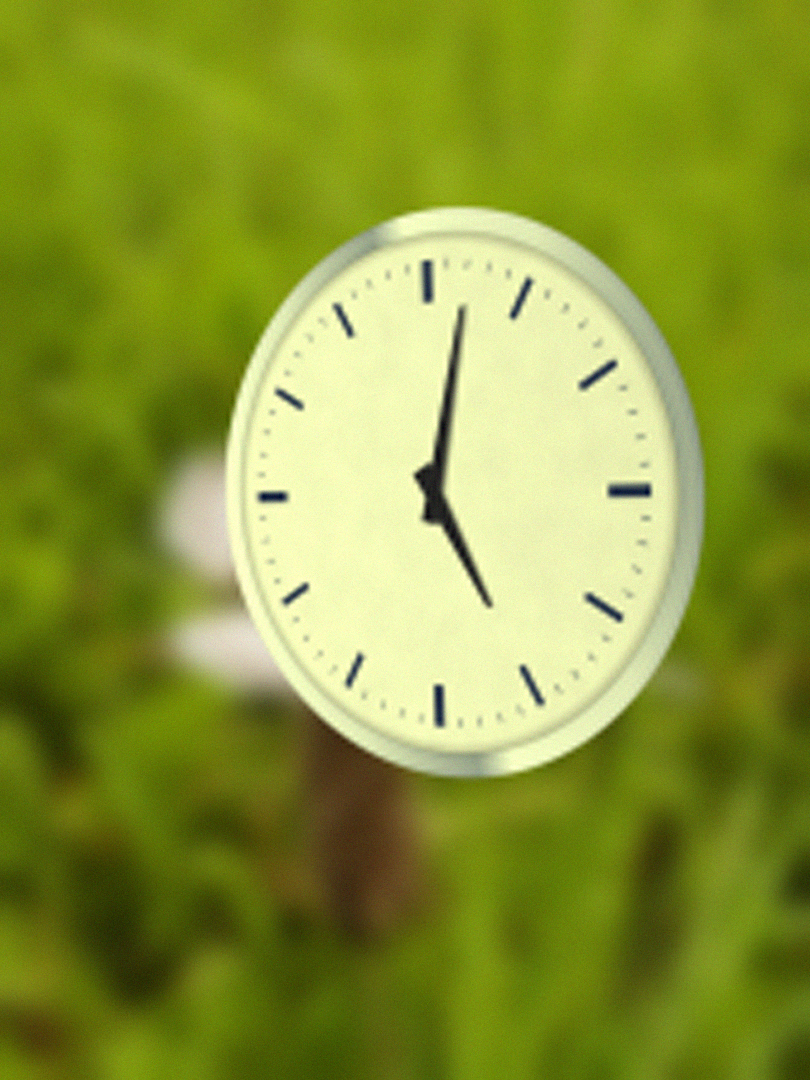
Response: 5:02
